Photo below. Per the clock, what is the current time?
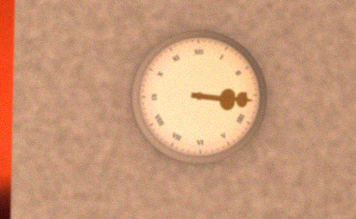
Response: 3:16
